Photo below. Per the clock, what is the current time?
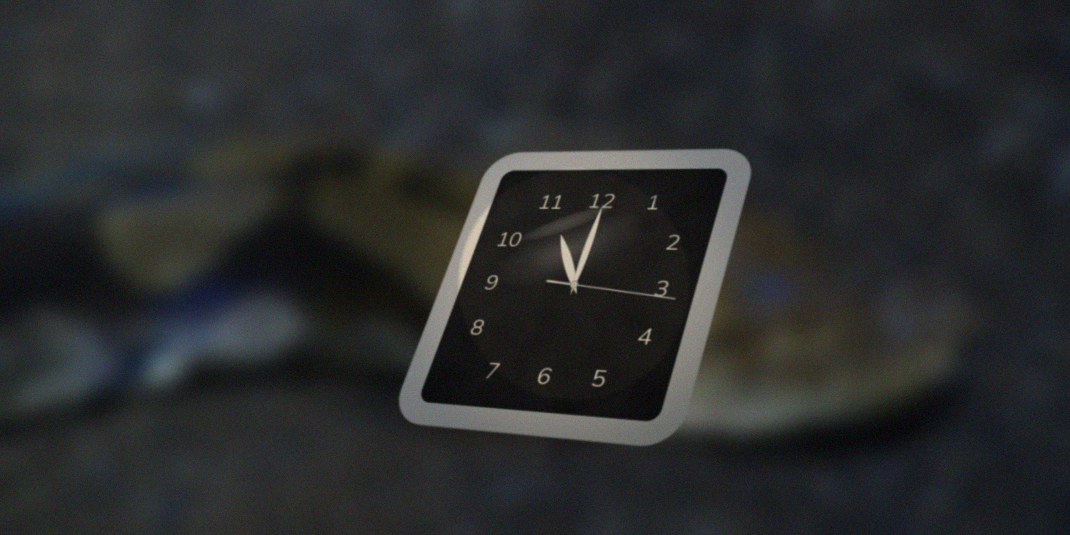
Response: 11:00:16
